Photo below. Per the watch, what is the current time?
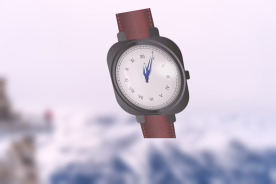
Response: 12:04
